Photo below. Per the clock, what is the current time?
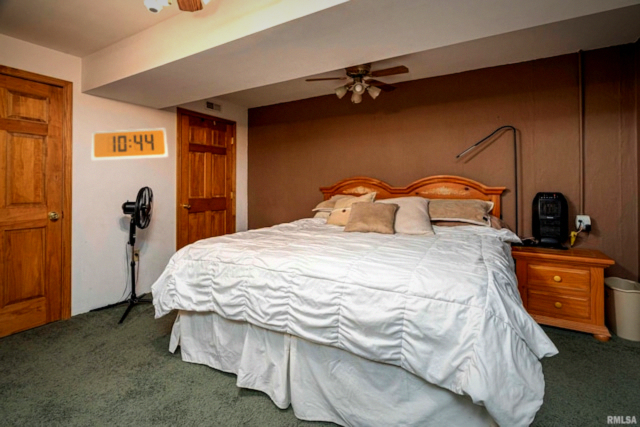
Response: 10:44
